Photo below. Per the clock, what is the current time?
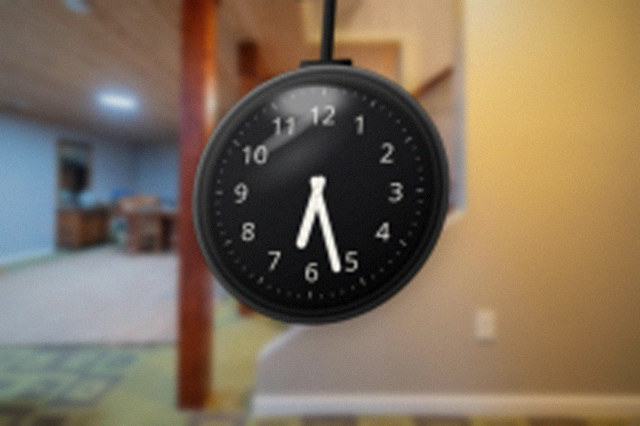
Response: 6:27
